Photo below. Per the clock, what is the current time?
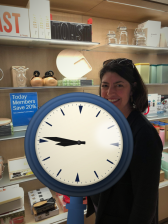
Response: 8:46
